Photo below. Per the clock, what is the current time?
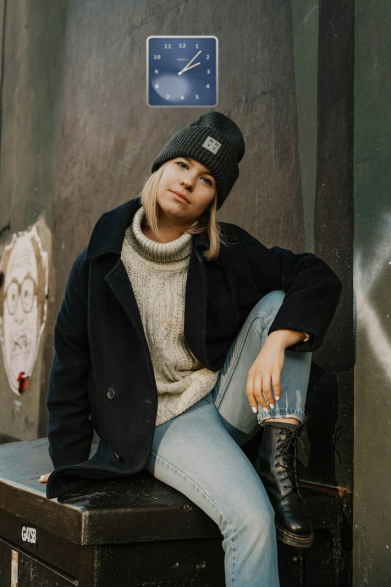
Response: 2:07
